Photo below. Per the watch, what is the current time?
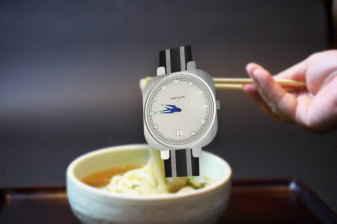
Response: 9:45
